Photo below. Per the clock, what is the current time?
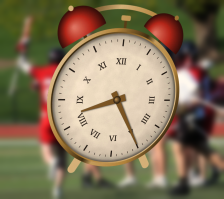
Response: 8:25
